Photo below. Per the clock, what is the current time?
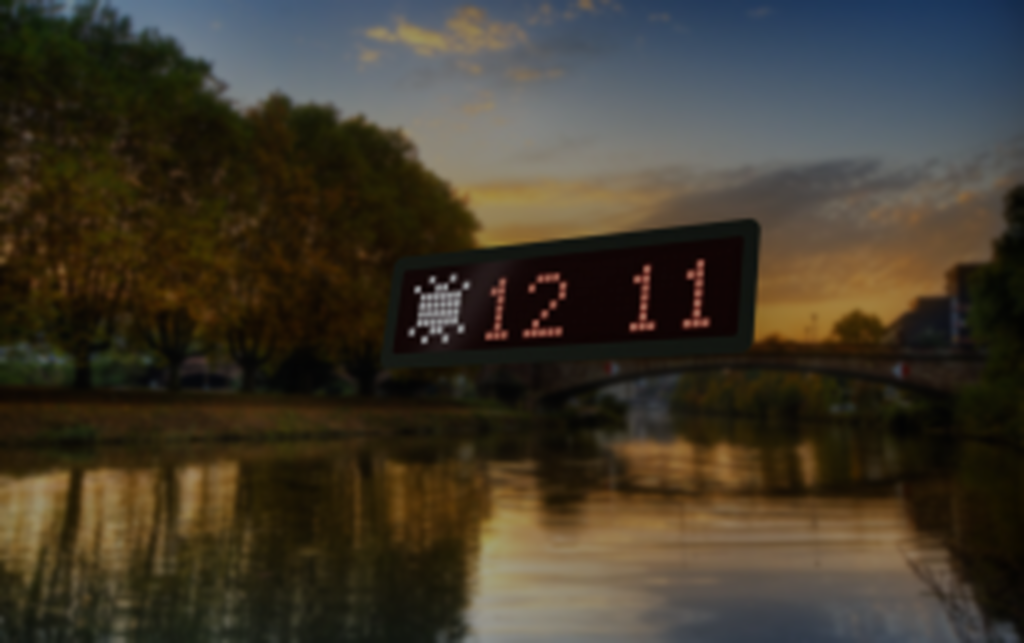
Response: 12:11
